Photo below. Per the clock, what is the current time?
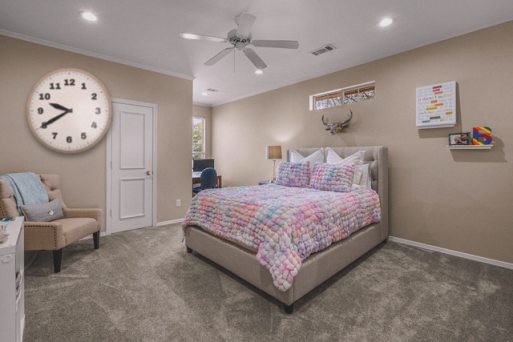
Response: 9:40
